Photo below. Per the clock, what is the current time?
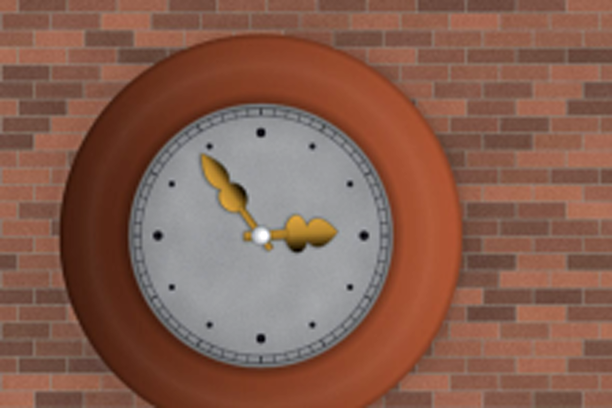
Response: 2:54
